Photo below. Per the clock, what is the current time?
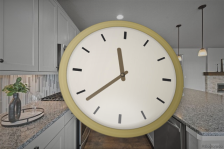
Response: 11:38
